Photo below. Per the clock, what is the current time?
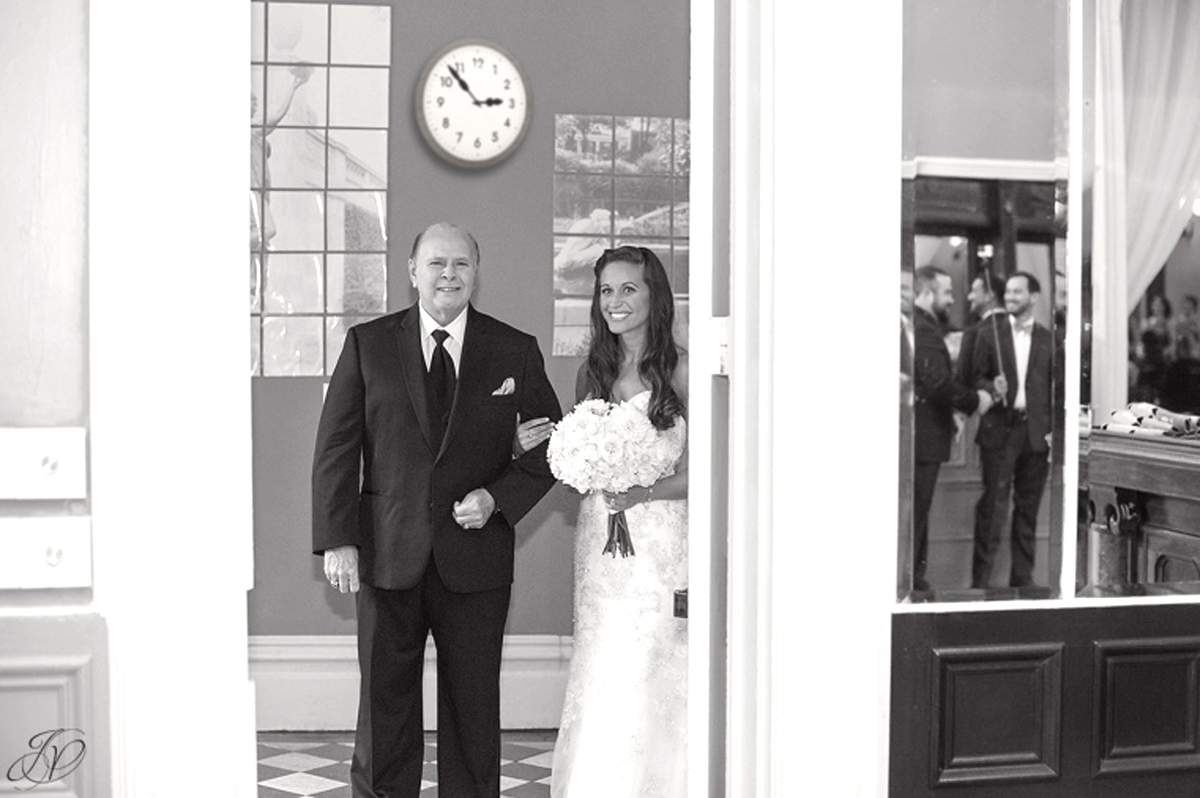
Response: 2:53
